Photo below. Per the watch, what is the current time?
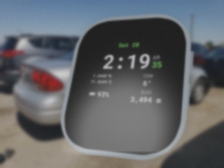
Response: 2:19
